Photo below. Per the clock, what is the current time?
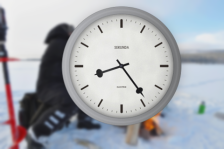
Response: 8:24
